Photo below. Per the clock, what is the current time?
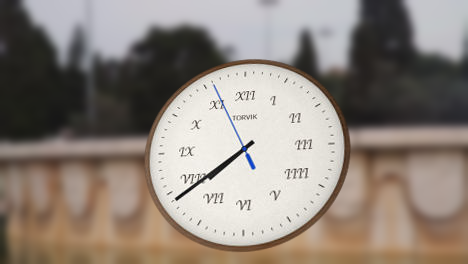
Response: 7:38:56
